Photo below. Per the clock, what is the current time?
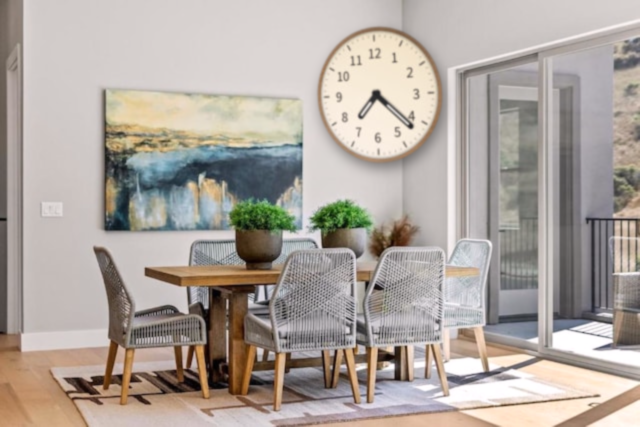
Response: 7:22
